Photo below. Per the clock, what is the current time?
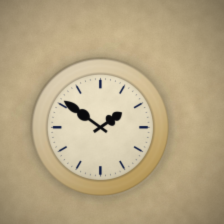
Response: 1:51
